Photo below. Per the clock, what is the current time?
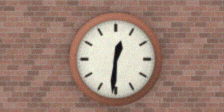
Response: 12:31
